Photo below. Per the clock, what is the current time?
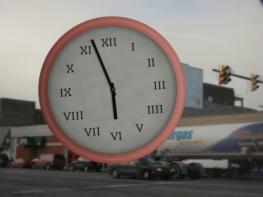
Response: 5:57
